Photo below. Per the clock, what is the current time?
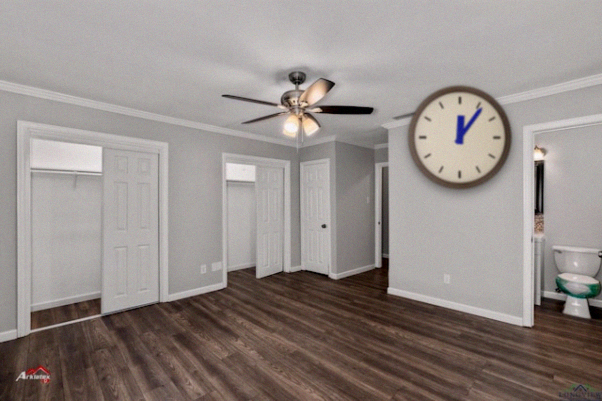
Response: 12:06
